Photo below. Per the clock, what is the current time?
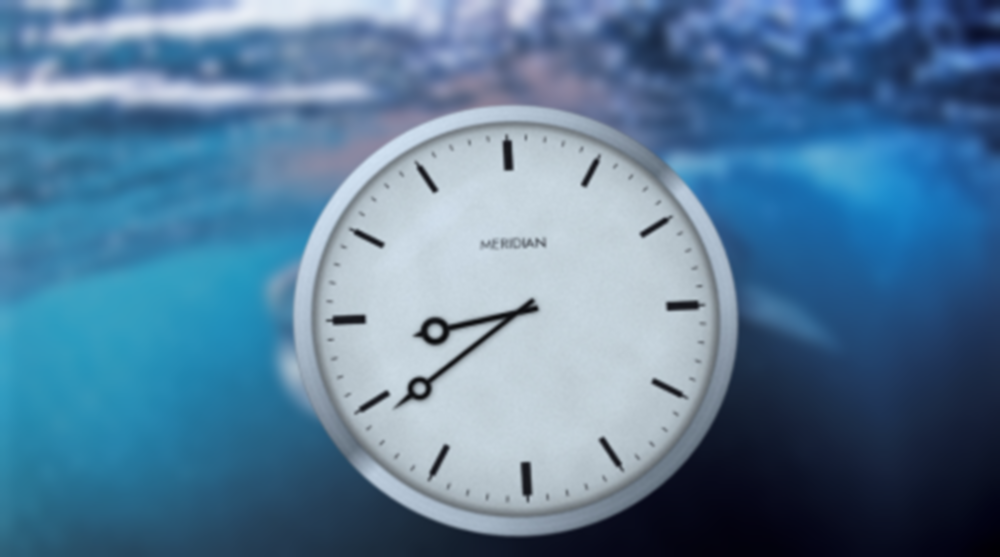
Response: 8:39
